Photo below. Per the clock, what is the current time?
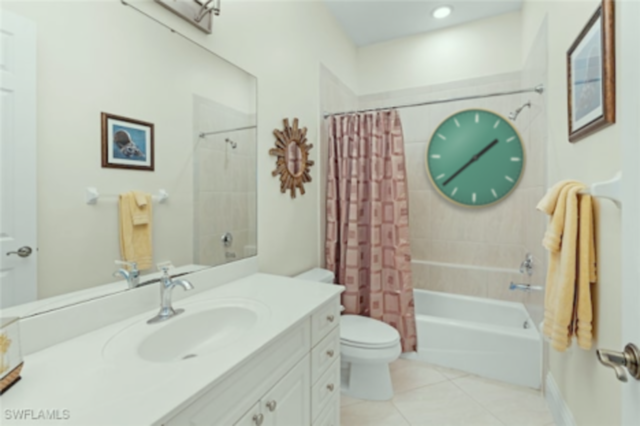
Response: 1:38
